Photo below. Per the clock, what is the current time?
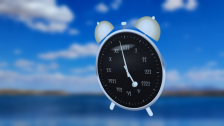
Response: 4:58
